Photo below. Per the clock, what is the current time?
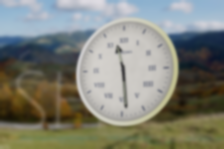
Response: 11:29
